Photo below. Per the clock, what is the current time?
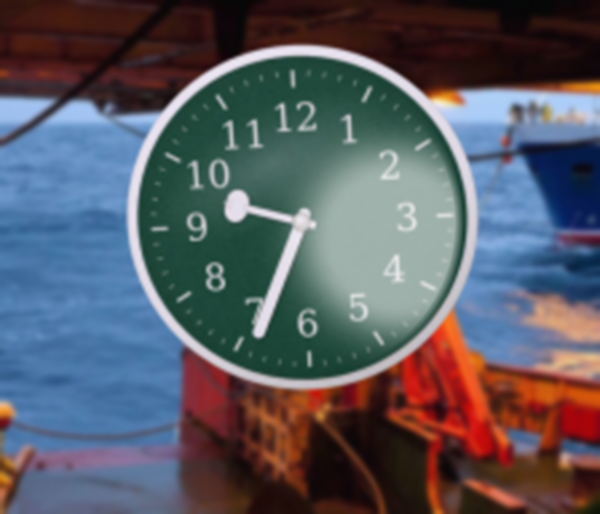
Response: 9:34
